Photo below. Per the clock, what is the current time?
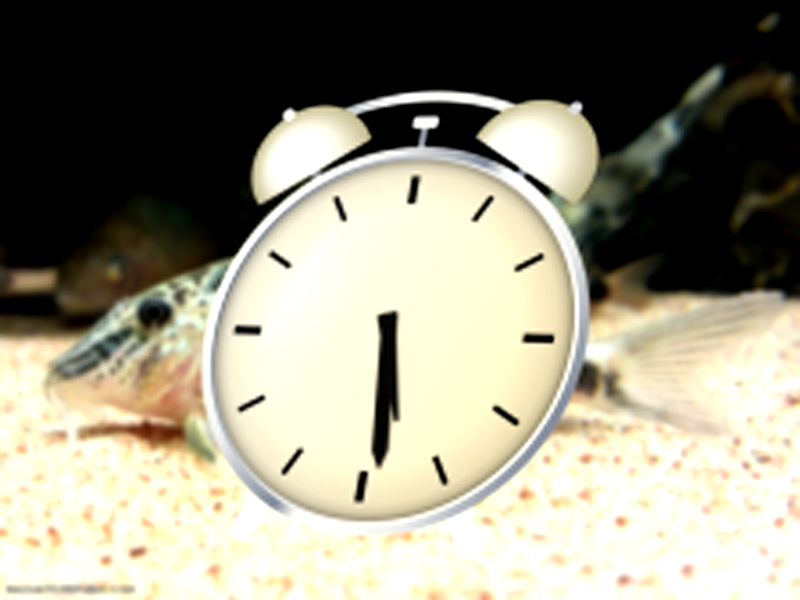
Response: 5:29
